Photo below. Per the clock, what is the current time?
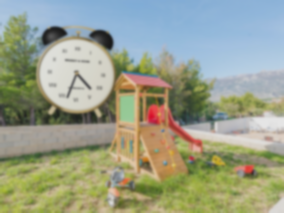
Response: 4:33
